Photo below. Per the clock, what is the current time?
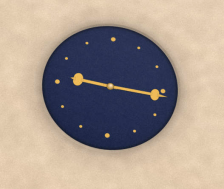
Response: 9:16
